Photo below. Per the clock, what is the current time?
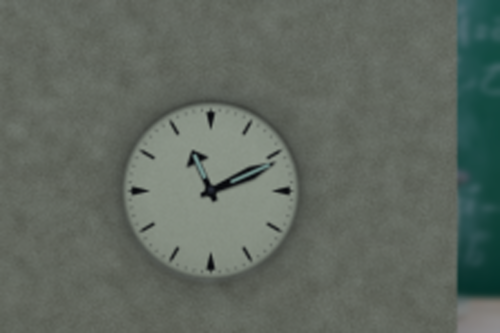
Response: 11:11
